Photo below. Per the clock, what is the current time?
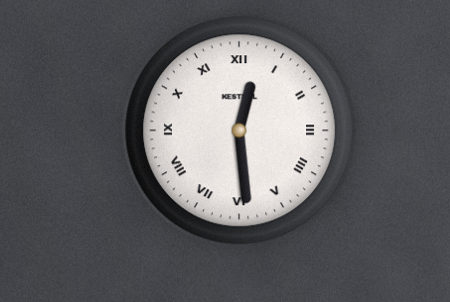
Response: 12:29
